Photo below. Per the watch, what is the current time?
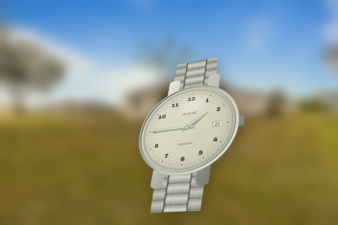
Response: 1:45
